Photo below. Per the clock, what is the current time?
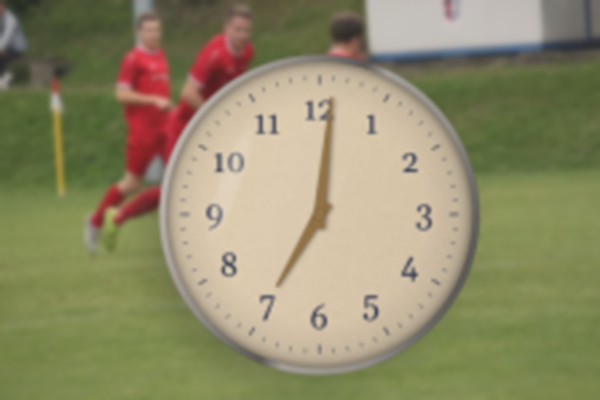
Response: 7:01
